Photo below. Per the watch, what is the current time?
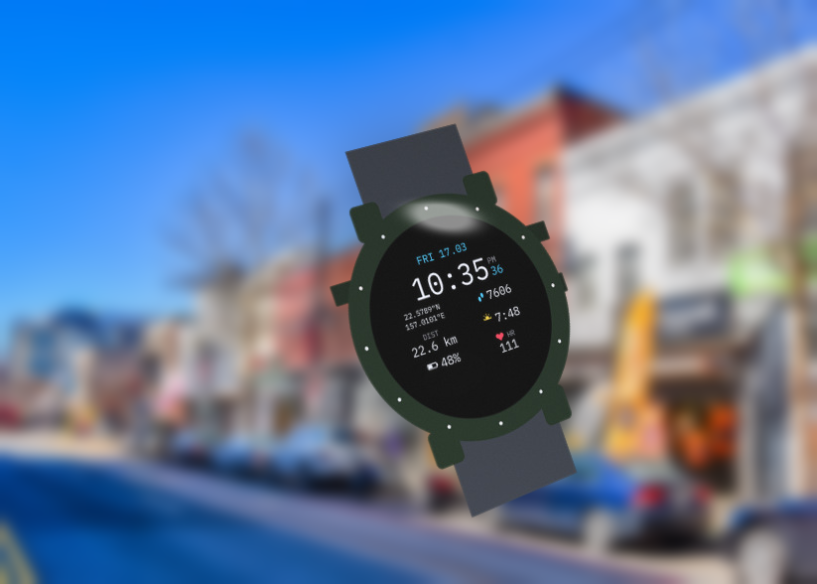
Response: 10:35:36
